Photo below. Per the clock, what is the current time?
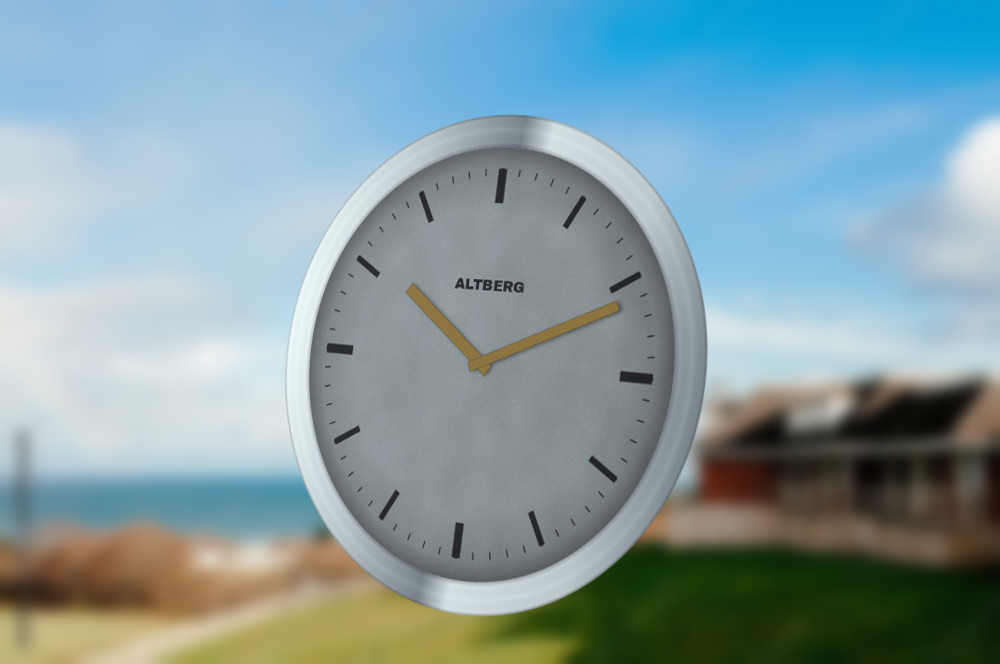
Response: 10:11
